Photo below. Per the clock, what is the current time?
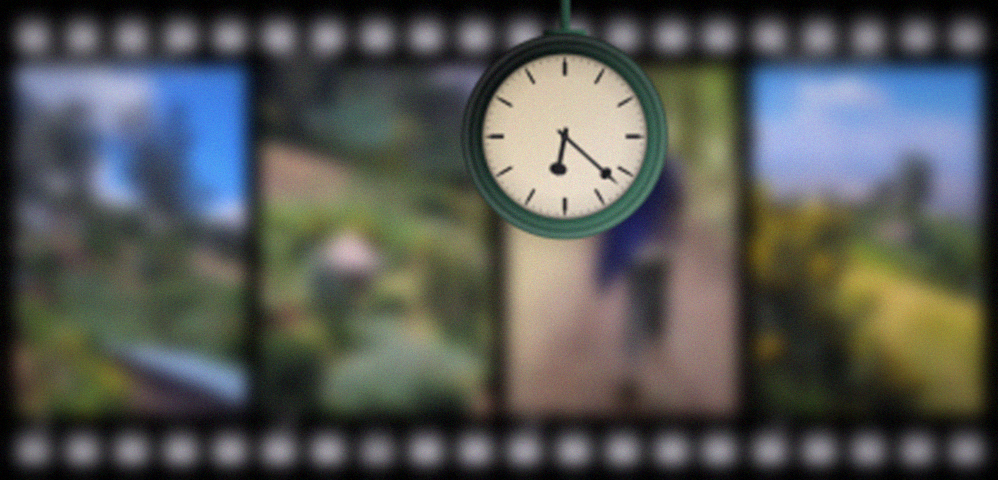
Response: 6:22
